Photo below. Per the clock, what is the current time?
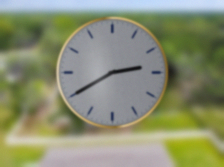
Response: 2:40
